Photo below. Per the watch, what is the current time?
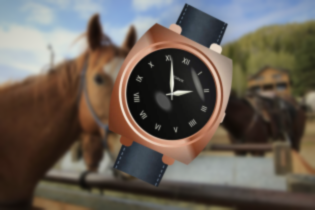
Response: 1:56
